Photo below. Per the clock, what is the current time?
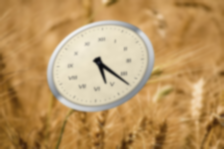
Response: 5:22
